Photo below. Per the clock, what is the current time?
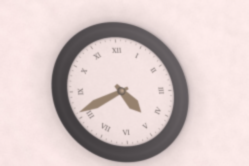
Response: 4:41
